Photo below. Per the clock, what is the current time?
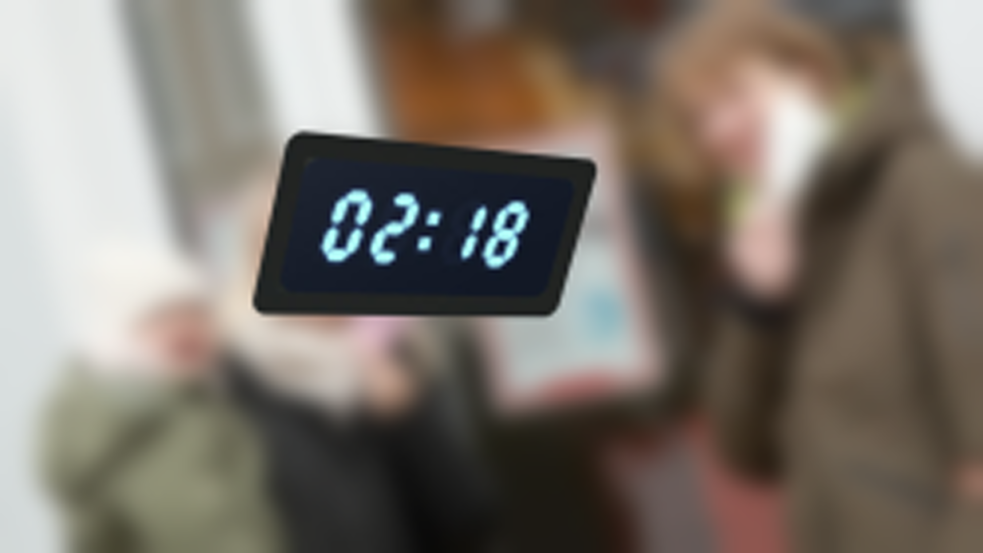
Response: 2:18
